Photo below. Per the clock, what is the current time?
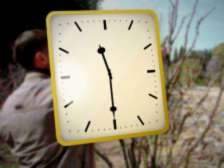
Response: 11:30
